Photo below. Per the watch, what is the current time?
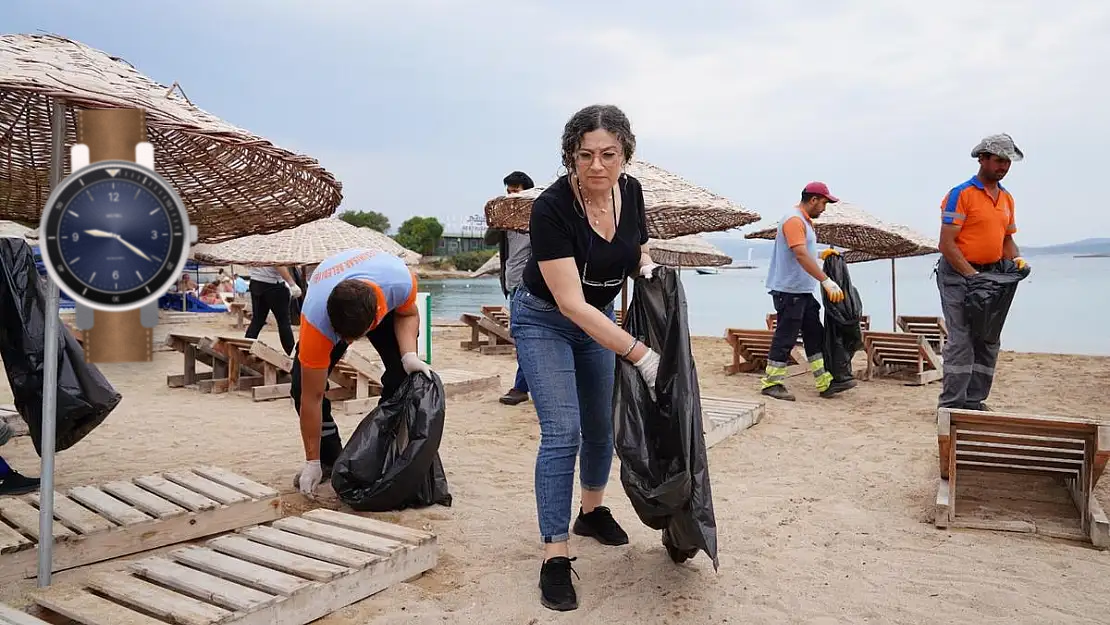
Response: 9:21
